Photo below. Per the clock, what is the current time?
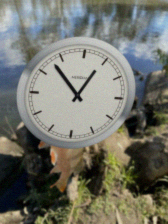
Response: 12:53
